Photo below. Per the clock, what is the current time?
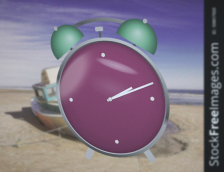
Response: 2:12
